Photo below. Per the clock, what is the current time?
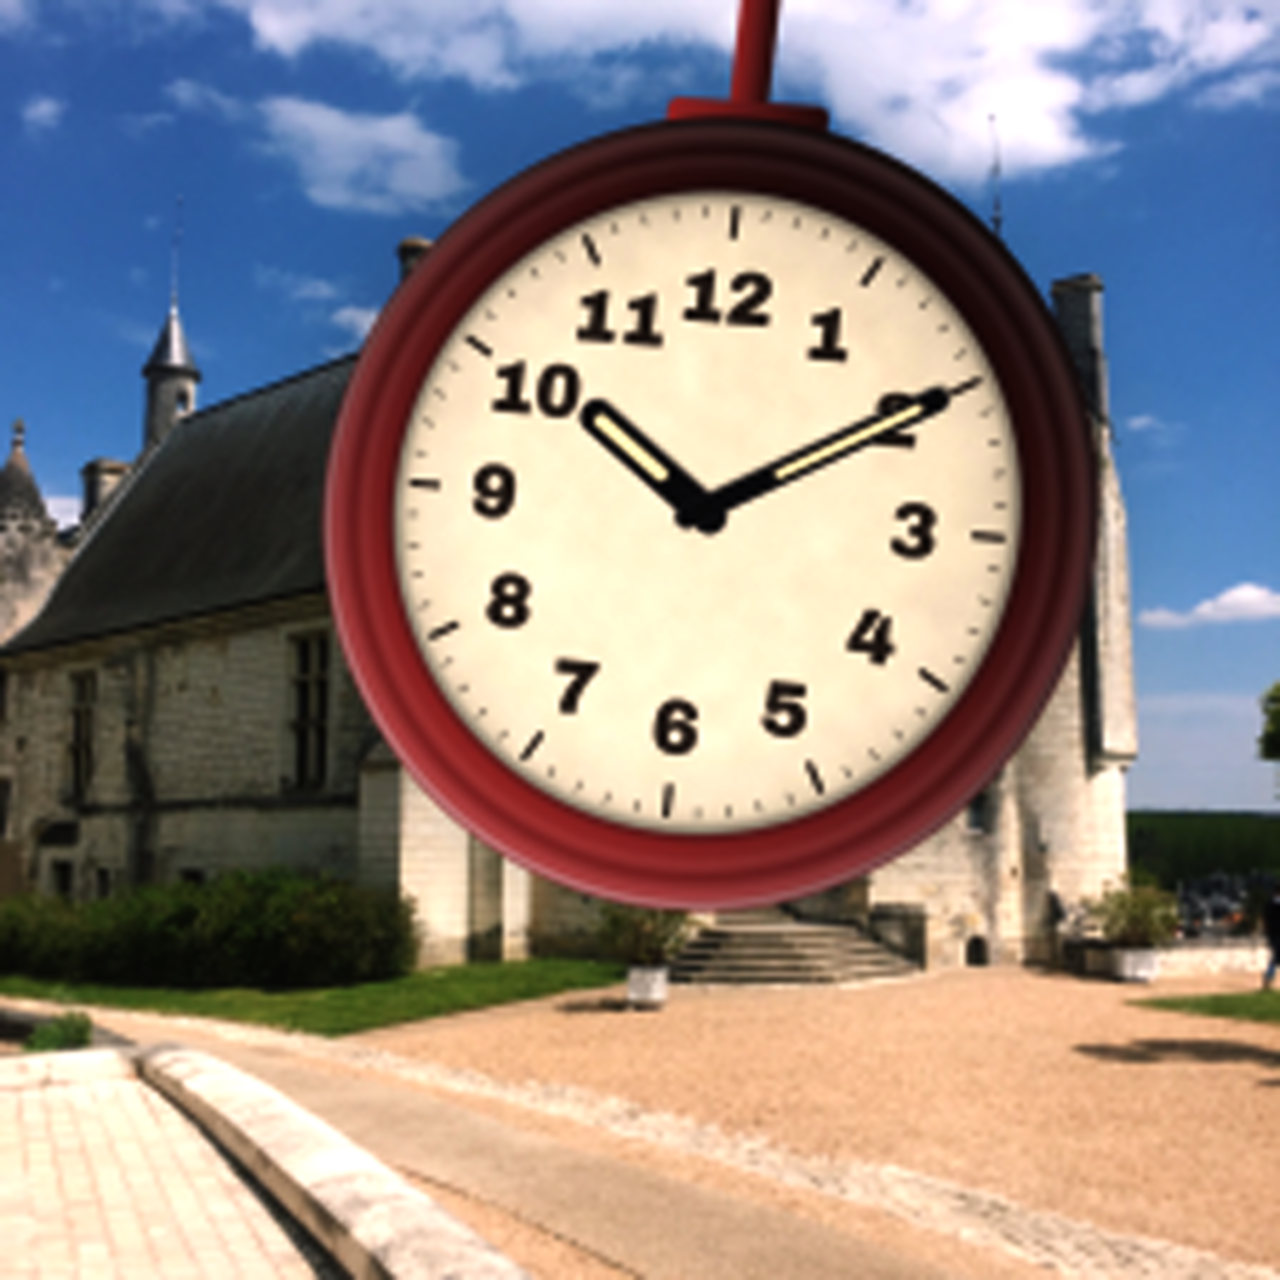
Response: 10:10
